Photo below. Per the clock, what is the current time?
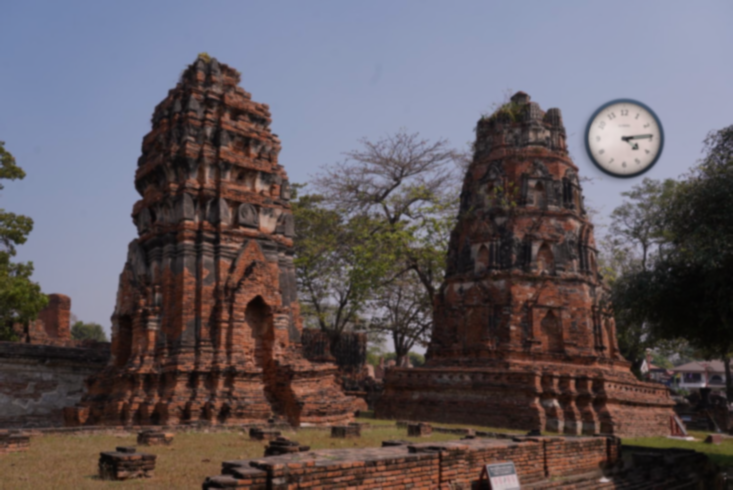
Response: 4:14
